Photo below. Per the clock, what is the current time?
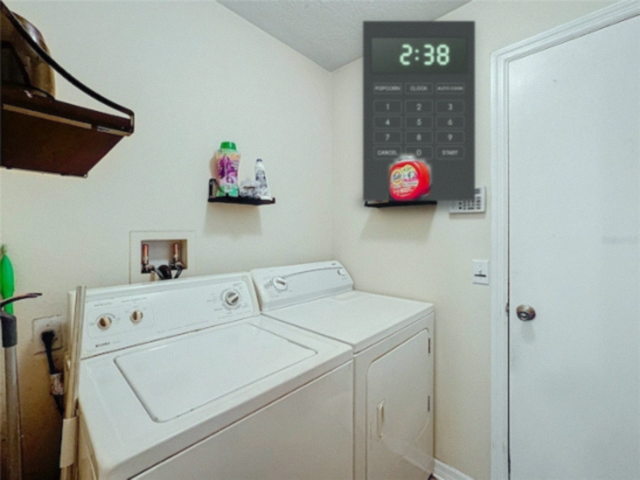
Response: 2:38
